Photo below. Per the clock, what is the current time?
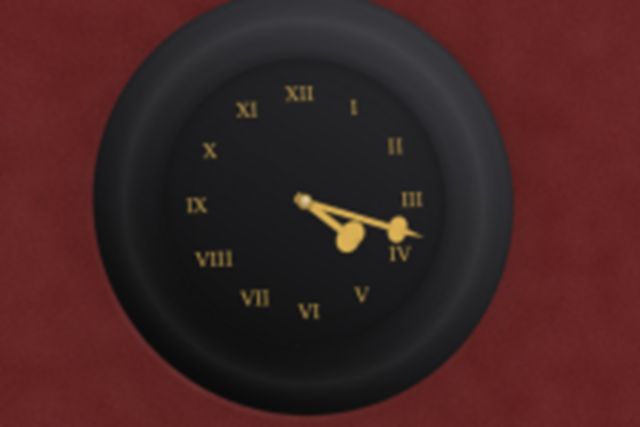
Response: 4:18
